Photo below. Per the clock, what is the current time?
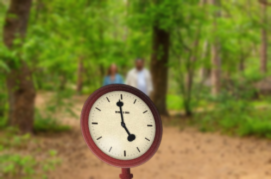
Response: 4:59
